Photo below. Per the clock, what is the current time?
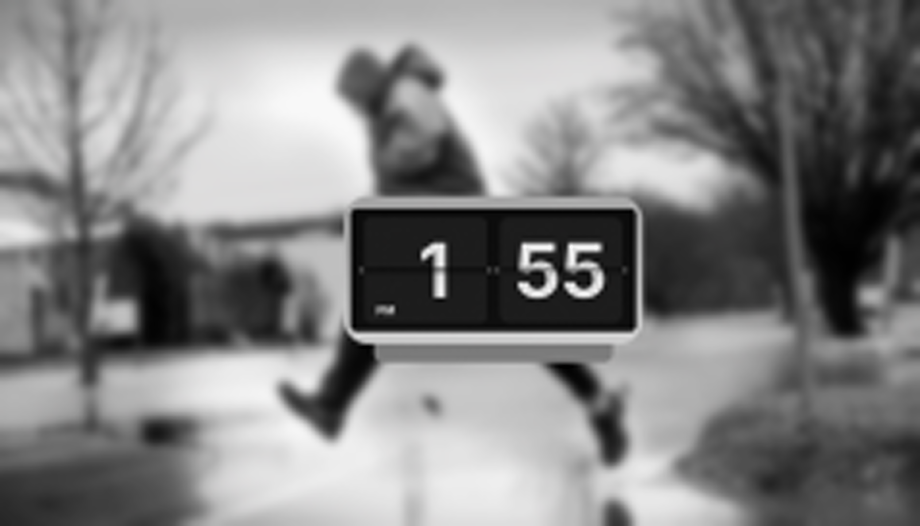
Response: 1:55
